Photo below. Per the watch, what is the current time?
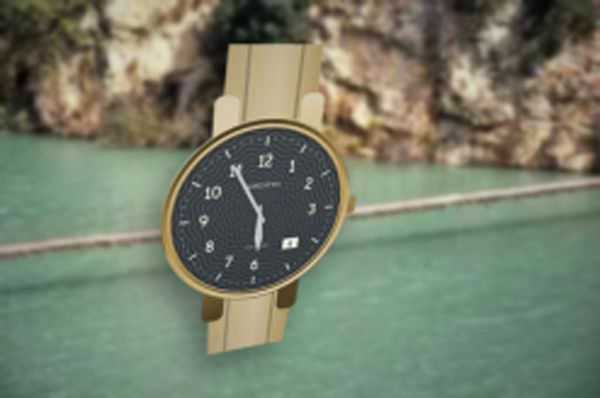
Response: 5:55
